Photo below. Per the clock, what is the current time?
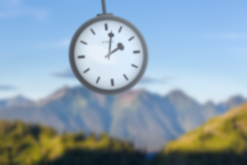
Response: 2:02
